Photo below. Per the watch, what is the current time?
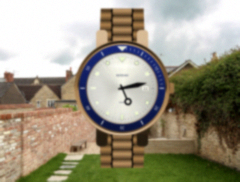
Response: 5:13
